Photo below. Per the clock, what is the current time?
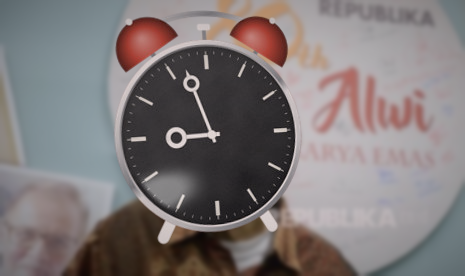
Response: 8:57
